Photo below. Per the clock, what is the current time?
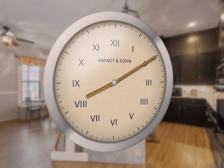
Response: 8:10
